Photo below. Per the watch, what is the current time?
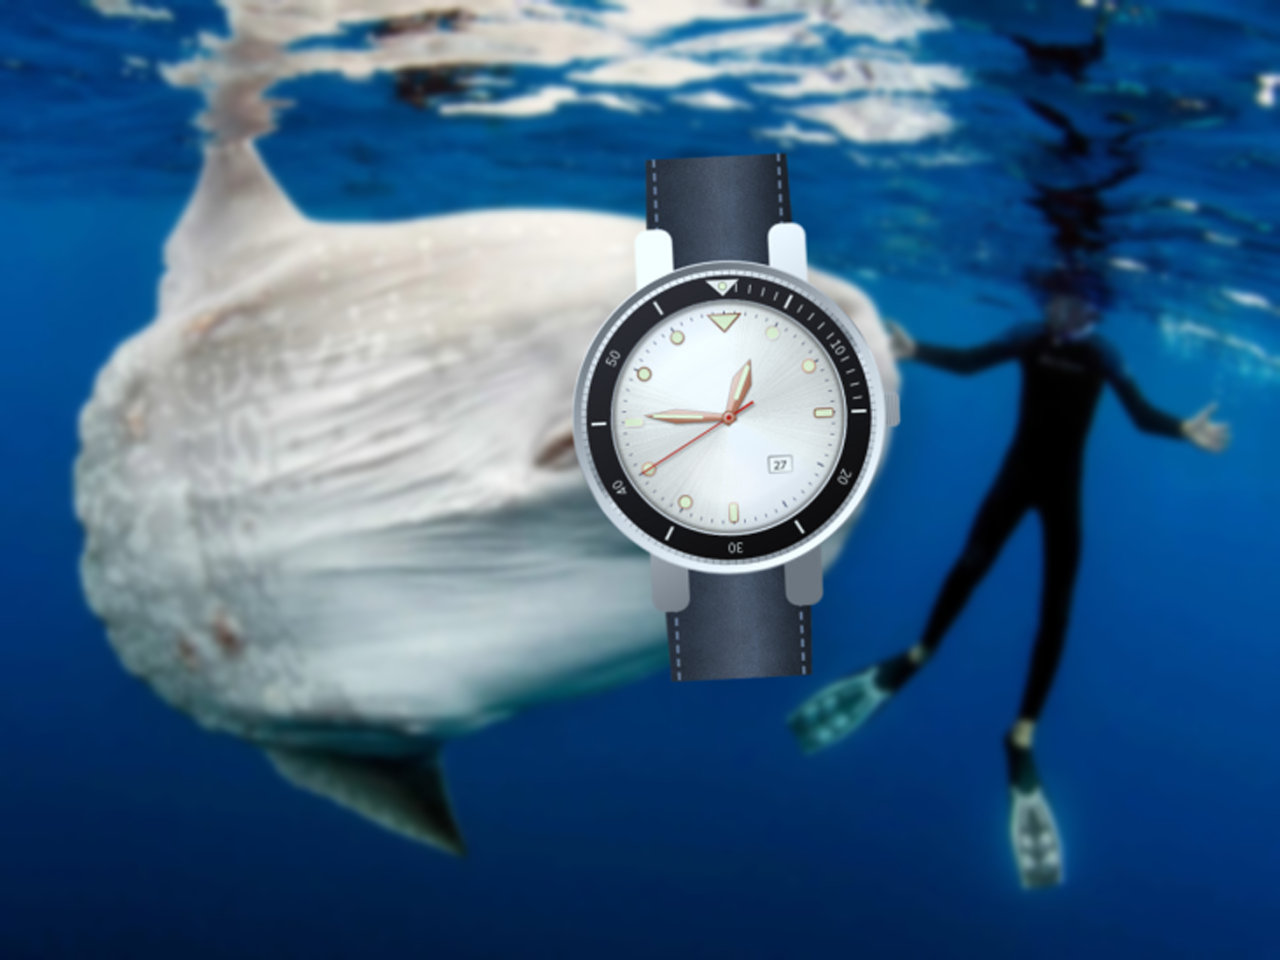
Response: 12:45:40
